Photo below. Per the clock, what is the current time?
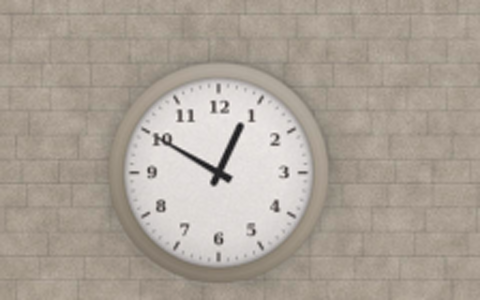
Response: 12:50
